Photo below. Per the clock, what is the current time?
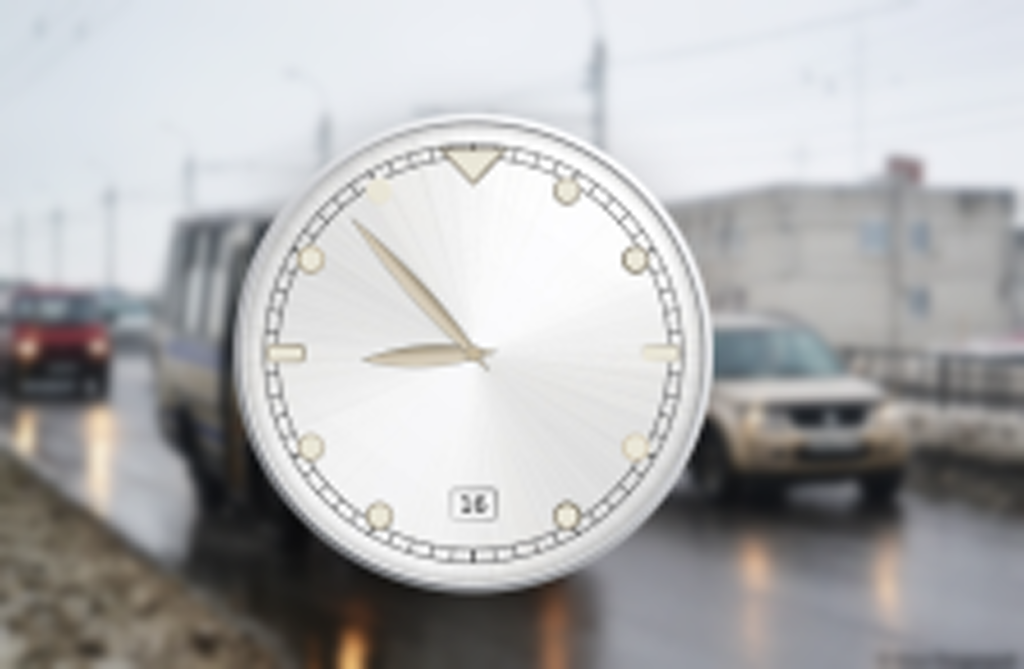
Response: 8:53
